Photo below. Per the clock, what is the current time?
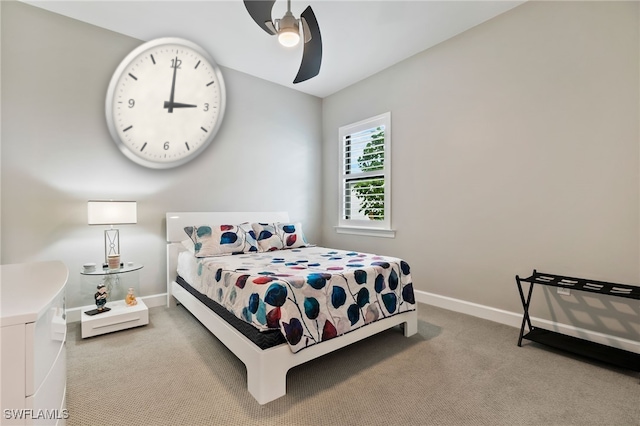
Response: 3:00
